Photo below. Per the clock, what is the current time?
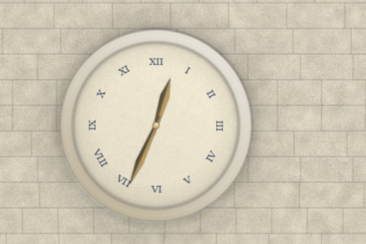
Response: 12:34
